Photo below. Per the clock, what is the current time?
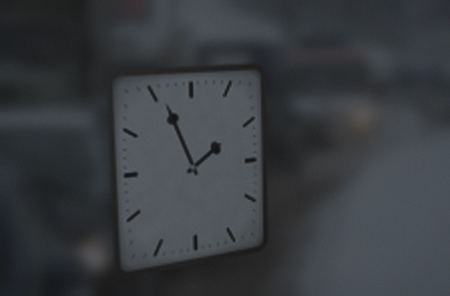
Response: 1:56
